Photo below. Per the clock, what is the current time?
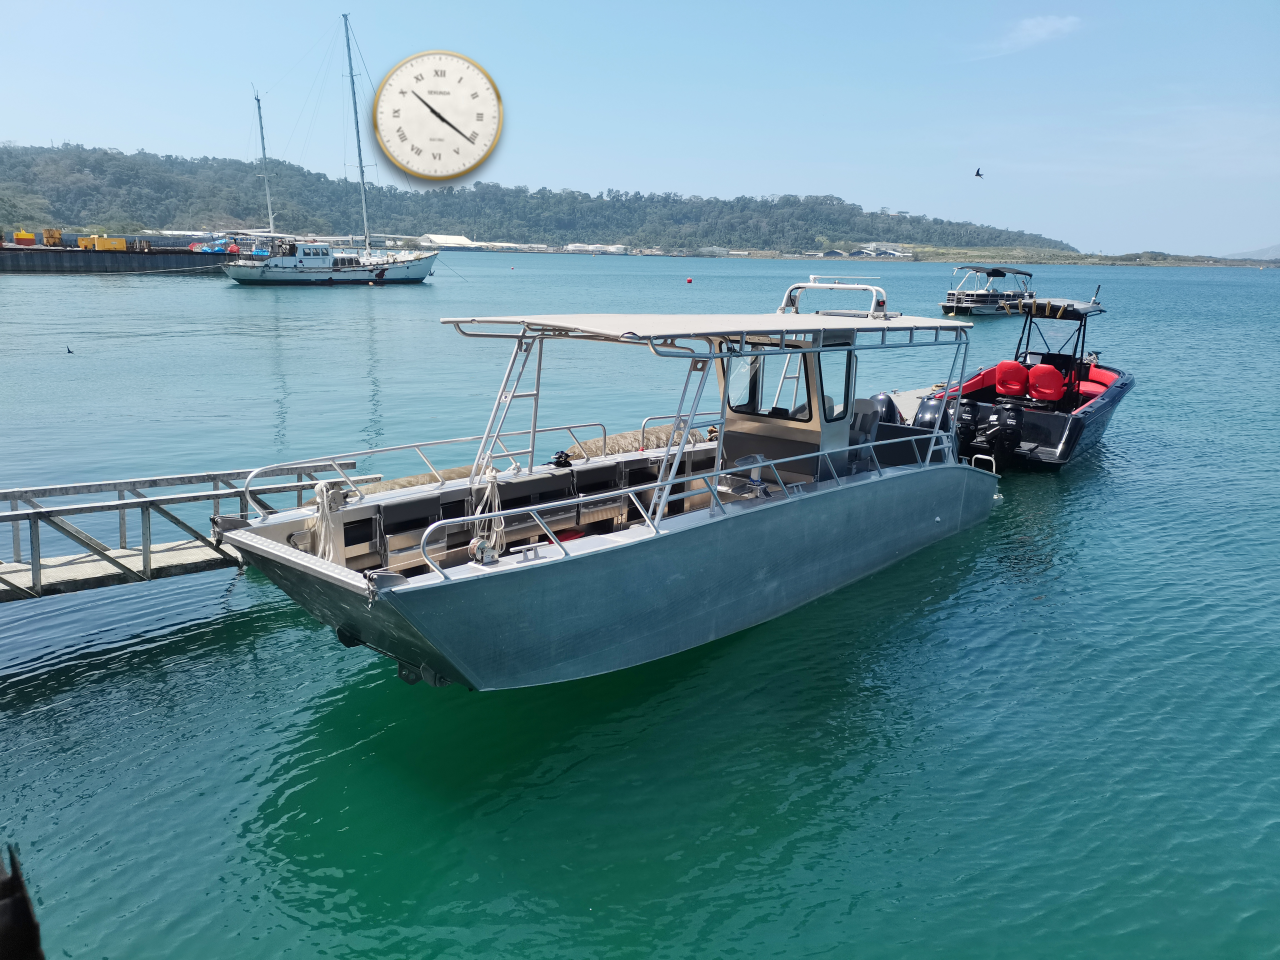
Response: 10:21
